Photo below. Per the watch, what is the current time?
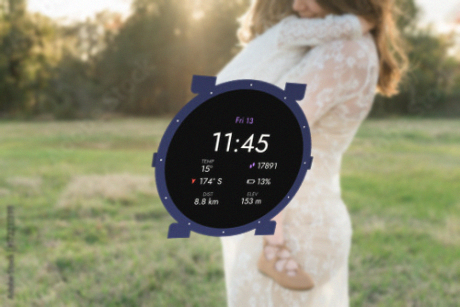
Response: 11:45
